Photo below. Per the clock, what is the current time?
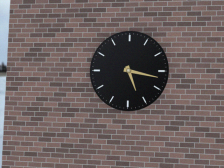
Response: 5:17
